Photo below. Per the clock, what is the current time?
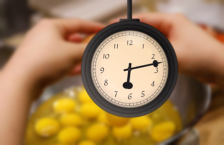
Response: 6:13
